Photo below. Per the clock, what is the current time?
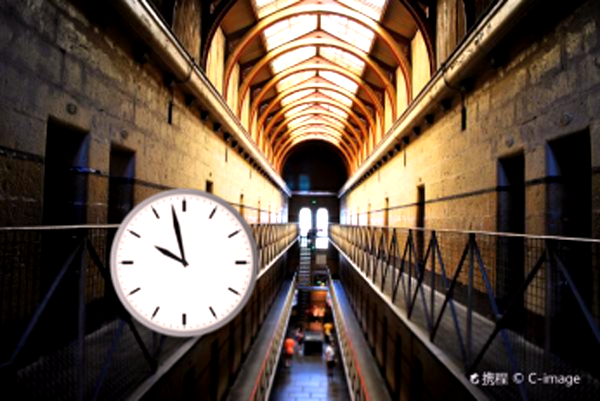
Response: 9:58
